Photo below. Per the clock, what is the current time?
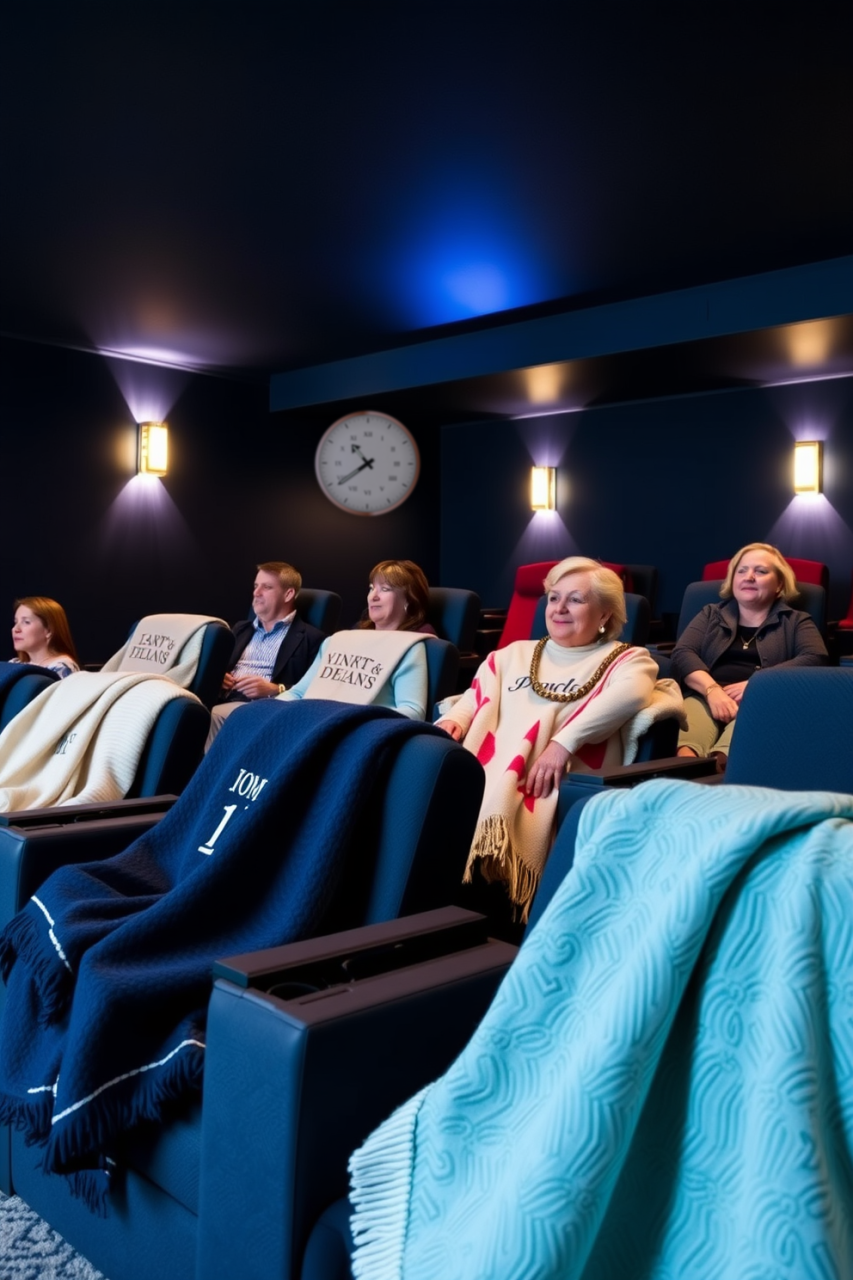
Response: 10:39
